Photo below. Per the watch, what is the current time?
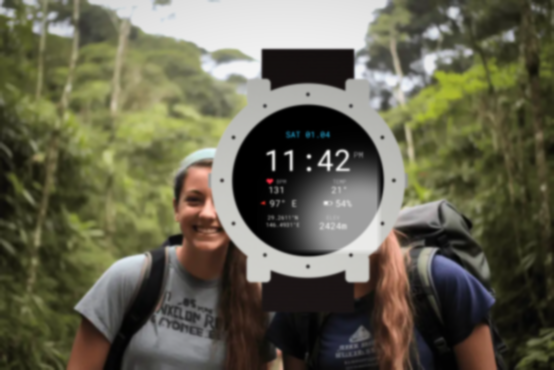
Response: 11:42
